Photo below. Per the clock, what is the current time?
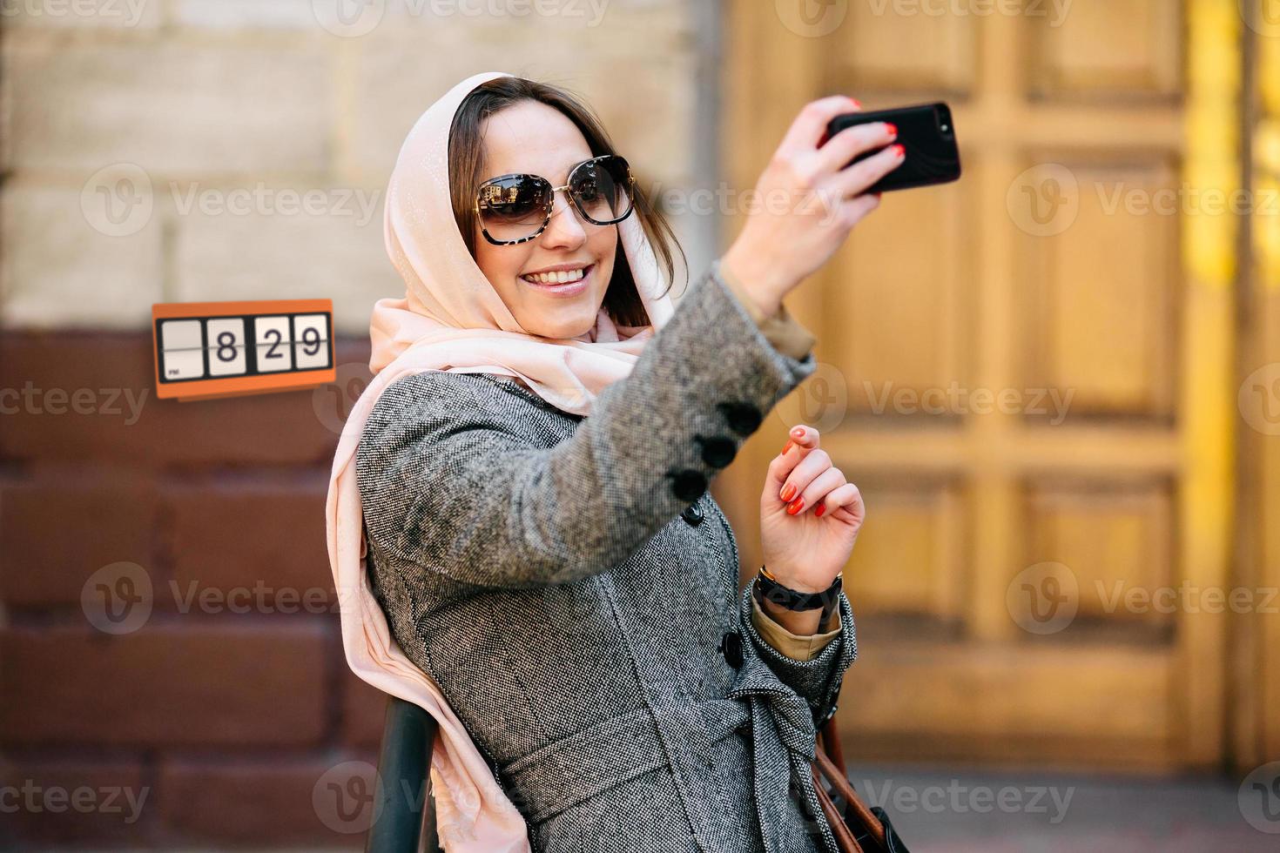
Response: 8:29
